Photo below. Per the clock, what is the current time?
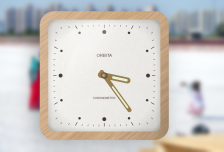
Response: 3:24
